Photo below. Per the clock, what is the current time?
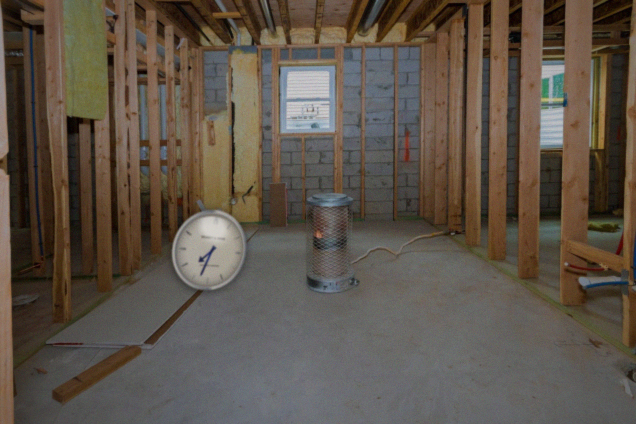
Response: 7:33
